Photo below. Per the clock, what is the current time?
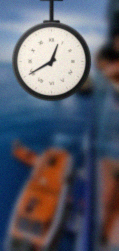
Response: 12:40
